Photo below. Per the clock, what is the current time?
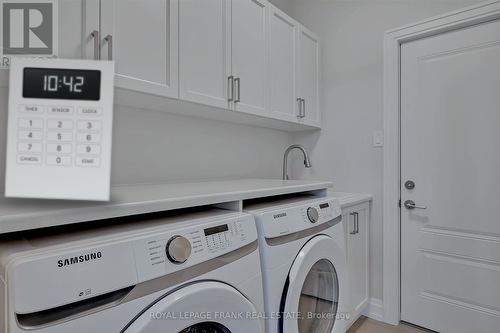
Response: 10:42
